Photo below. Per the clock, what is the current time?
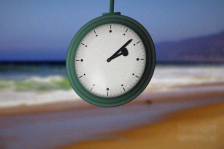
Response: 2:08
